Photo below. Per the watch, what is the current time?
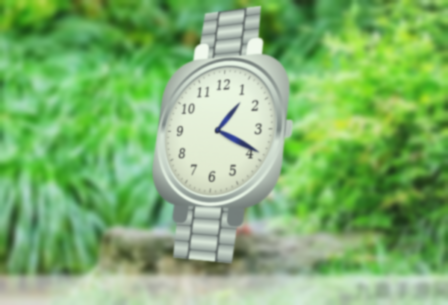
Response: 1:19
